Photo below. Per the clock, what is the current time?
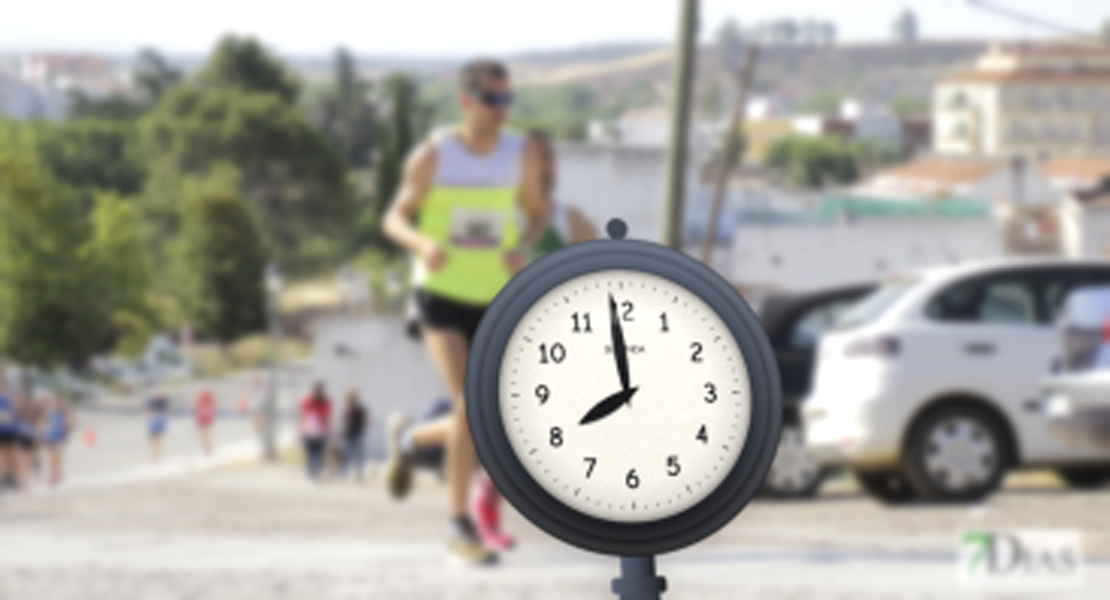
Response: 7:59
